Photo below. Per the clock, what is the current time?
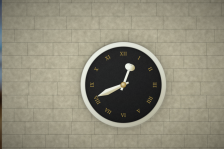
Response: 12:41
